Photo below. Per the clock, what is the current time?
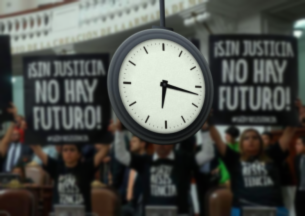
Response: 6:17
